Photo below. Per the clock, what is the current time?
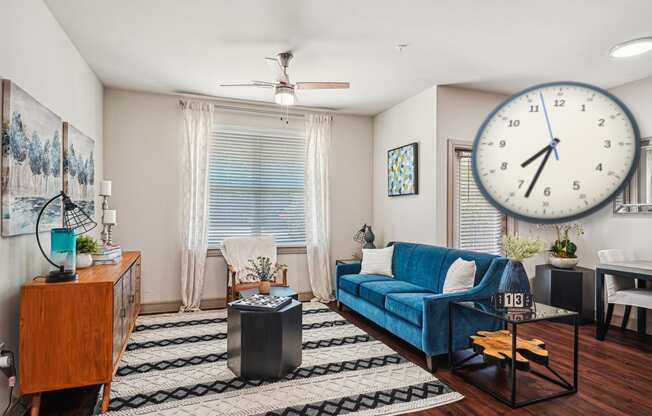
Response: 7:32:57
